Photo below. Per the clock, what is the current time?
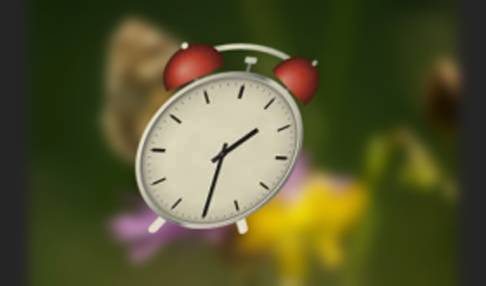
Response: 1:30
